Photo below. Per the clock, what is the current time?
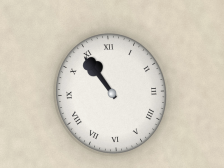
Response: 10:54
